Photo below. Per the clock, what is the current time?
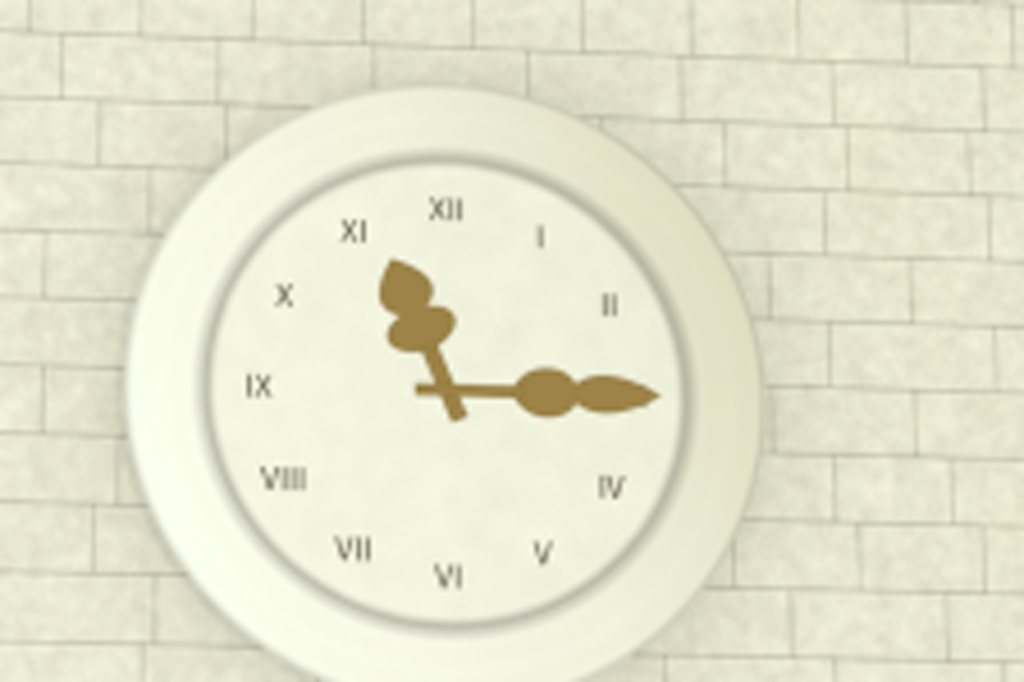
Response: 11:15
